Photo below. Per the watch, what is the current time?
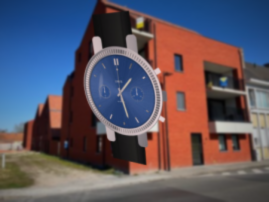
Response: 1:28
